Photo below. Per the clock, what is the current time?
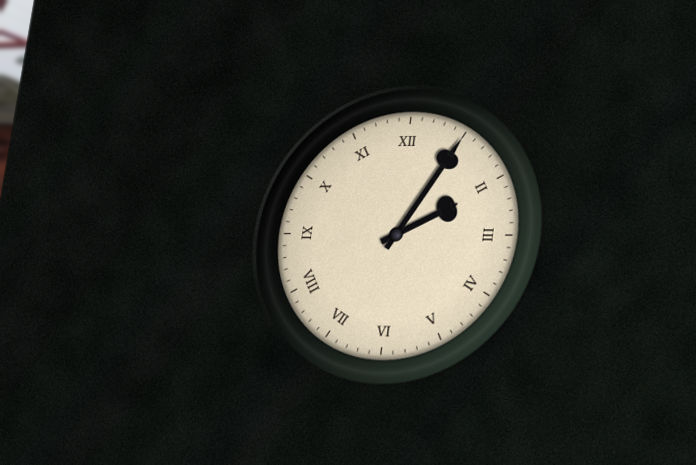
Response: 2:05
